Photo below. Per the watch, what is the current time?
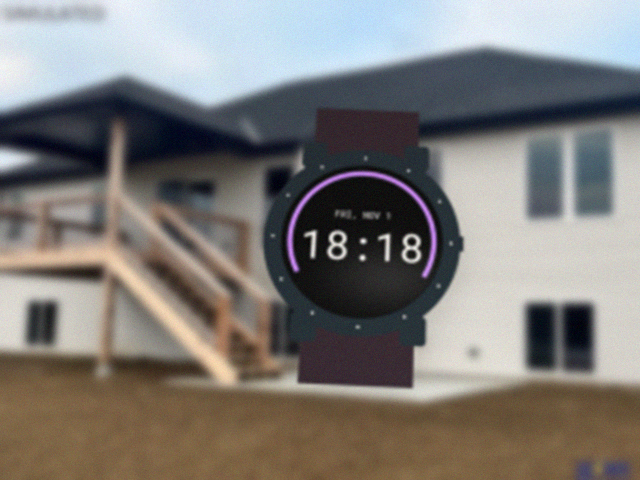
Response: 18:18
